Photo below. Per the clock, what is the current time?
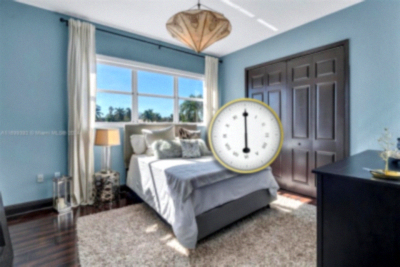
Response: 6:00
